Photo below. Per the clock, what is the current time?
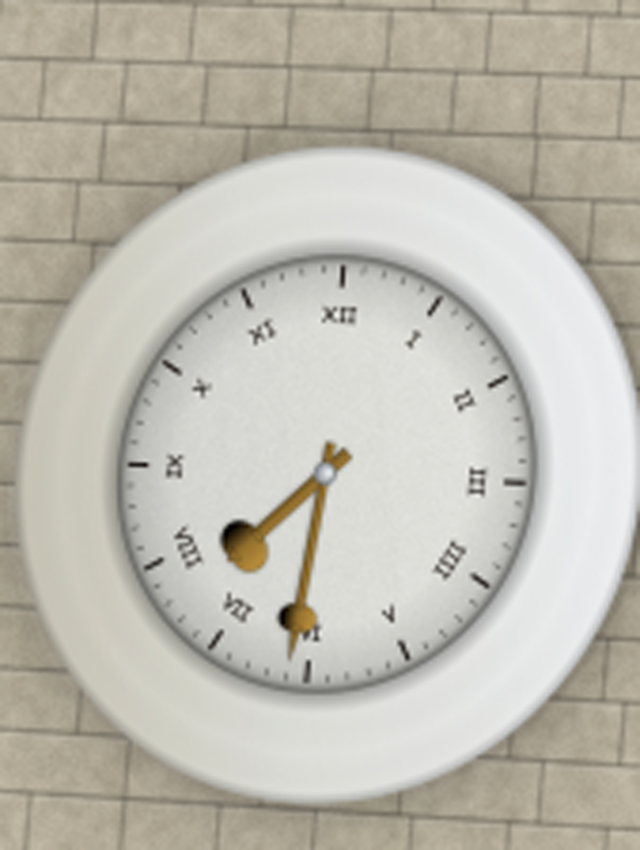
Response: 7:31
